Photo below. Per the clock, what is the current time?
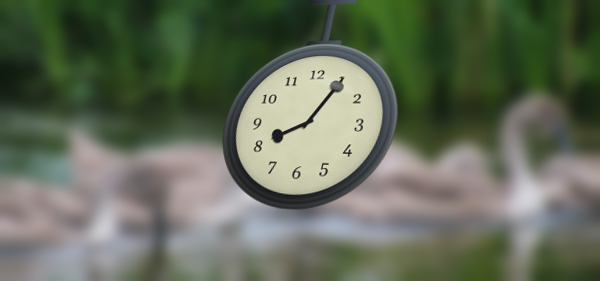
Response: 8:05
